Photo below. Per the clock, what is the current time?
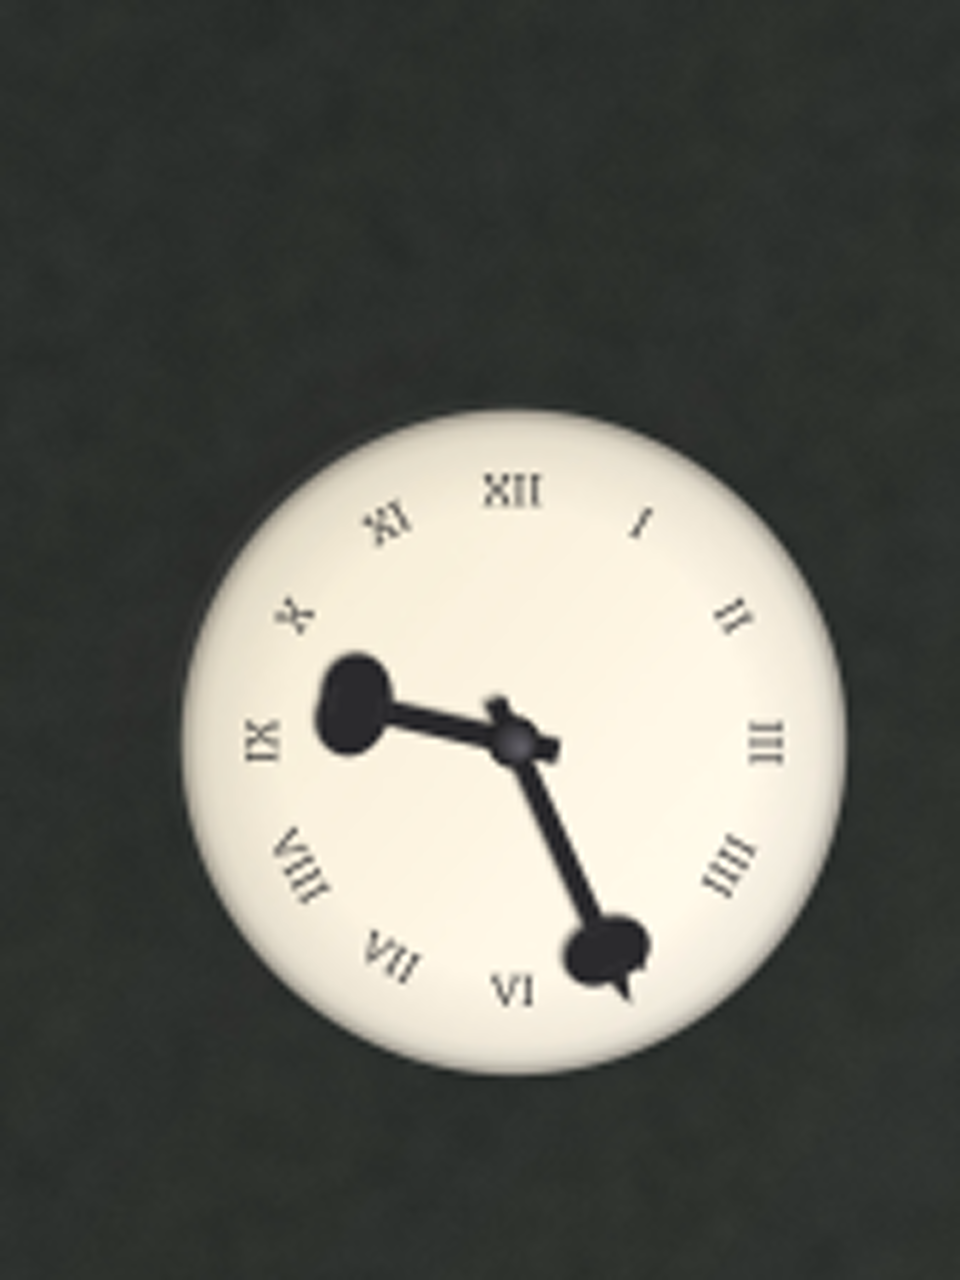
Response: 9:26
